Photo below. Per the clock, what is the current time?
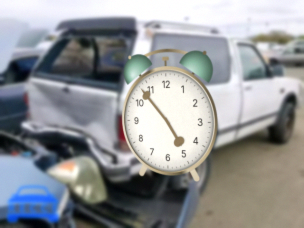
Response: 4:53
